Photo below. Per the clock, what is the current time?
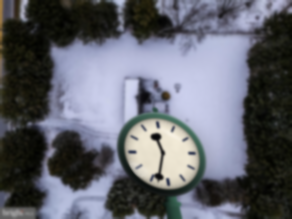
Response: 11:33
